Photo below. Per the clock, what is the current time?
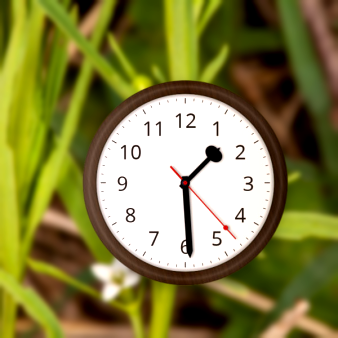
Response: 1:29:23
